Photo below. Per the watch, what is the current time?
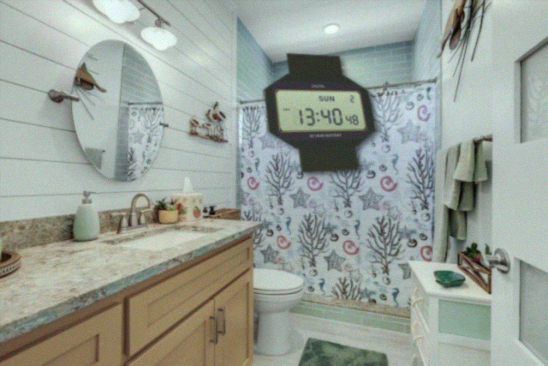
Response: 13:40:48
